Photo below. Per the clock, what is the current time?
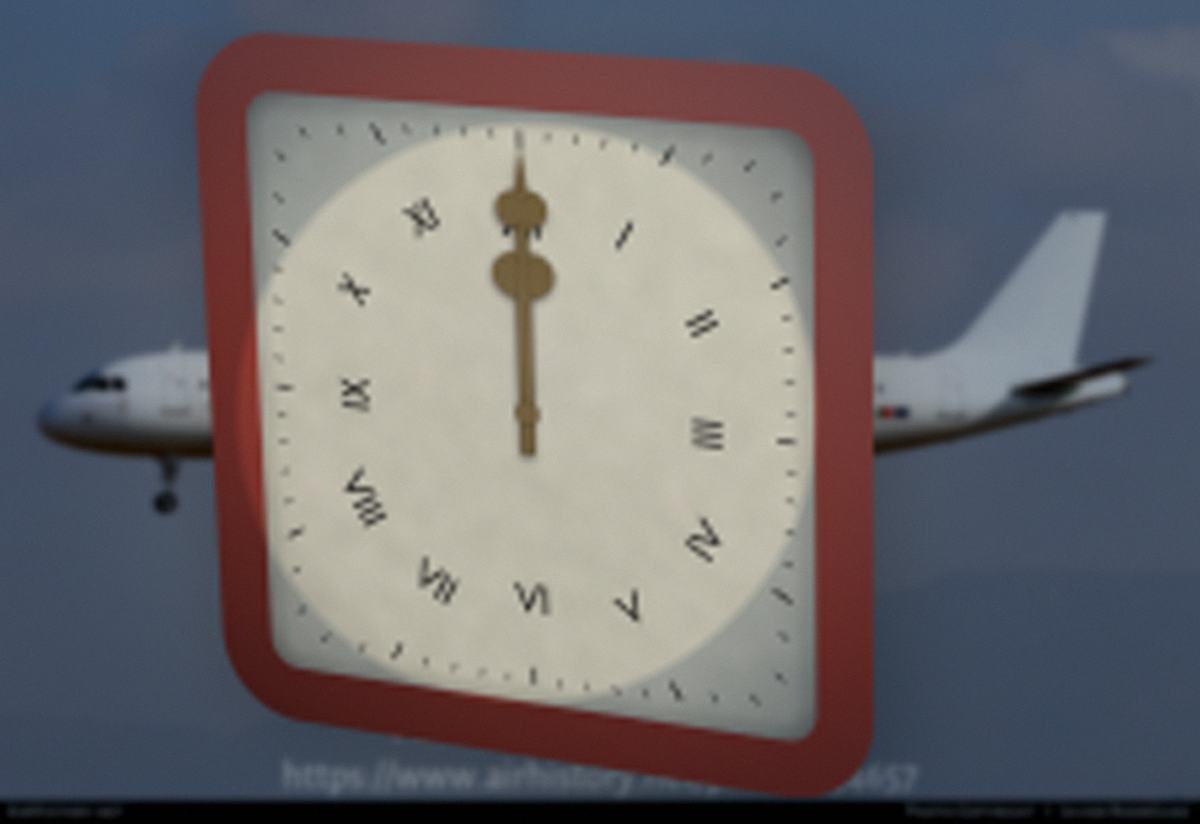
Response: 12:00
